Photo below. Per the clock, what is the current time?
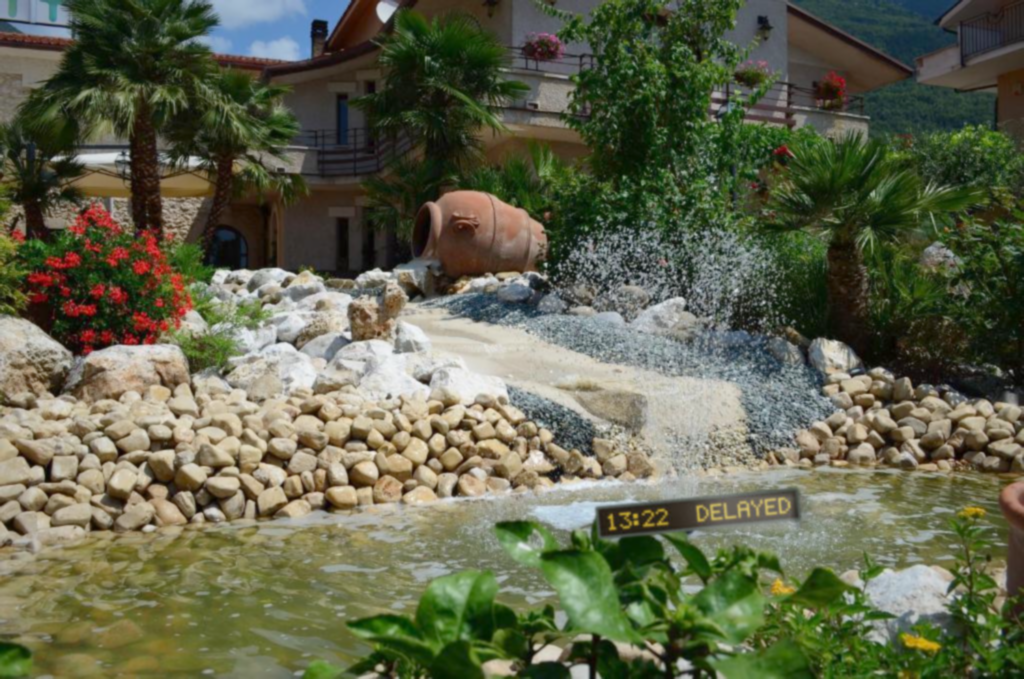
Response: 13:22
